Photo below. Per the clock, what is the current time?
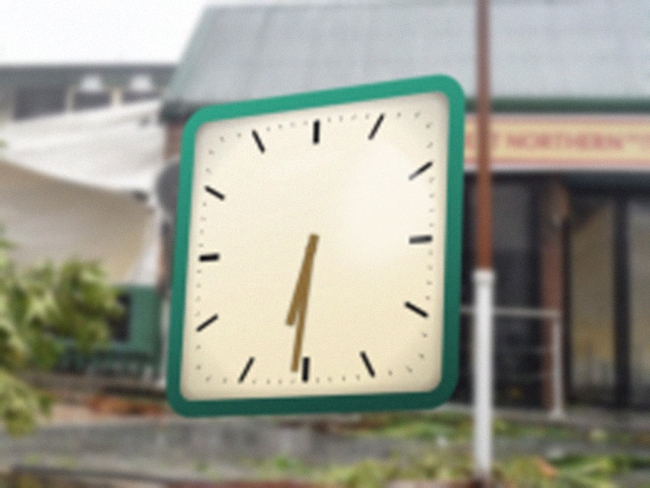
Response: 6:31
